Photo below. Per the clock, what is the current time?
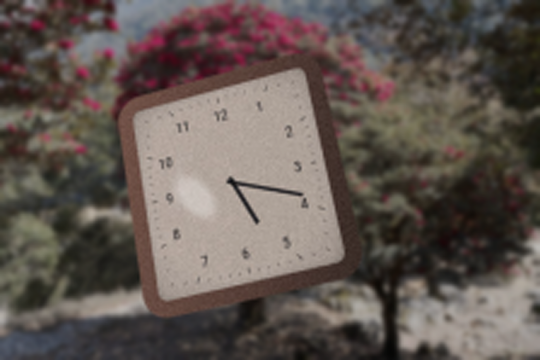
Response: 5:19
